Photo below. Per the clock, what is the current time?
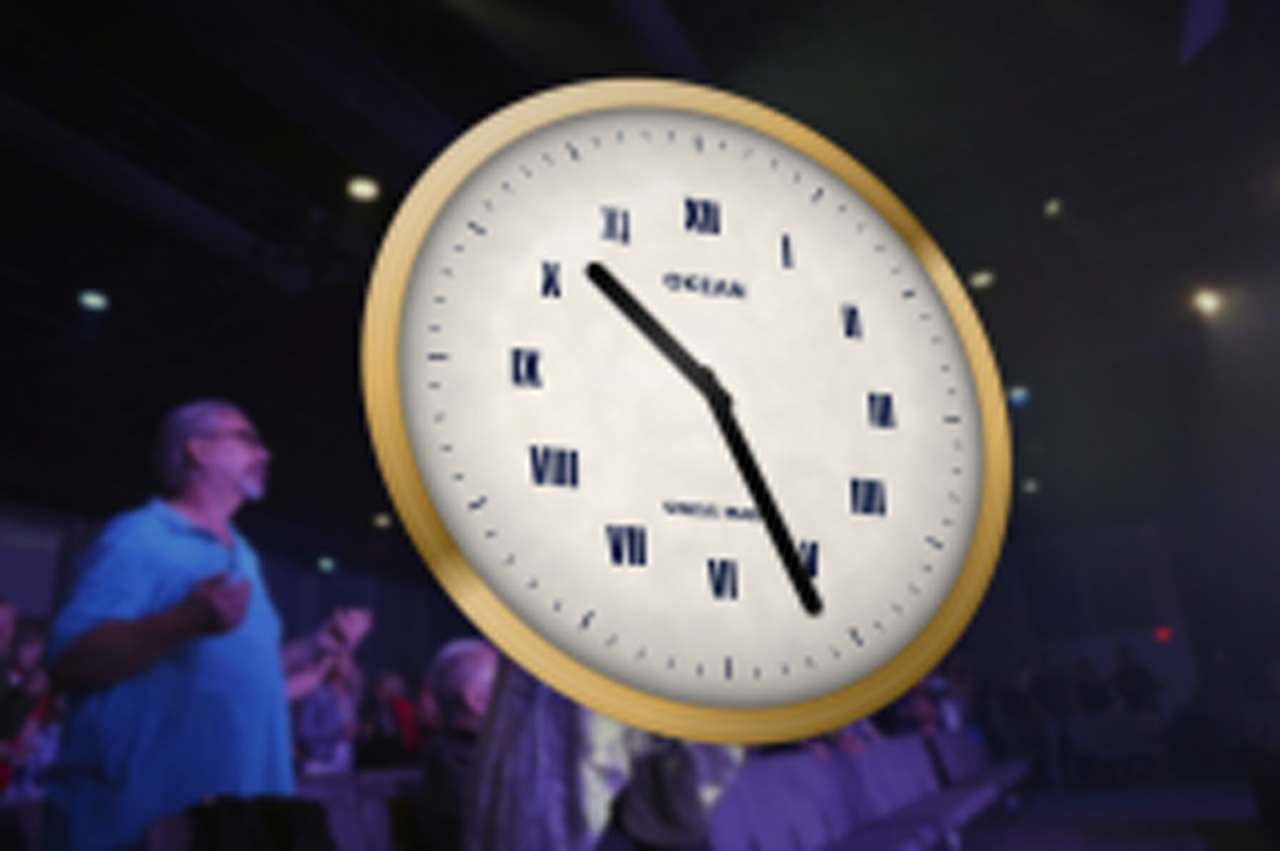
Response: 10:26
